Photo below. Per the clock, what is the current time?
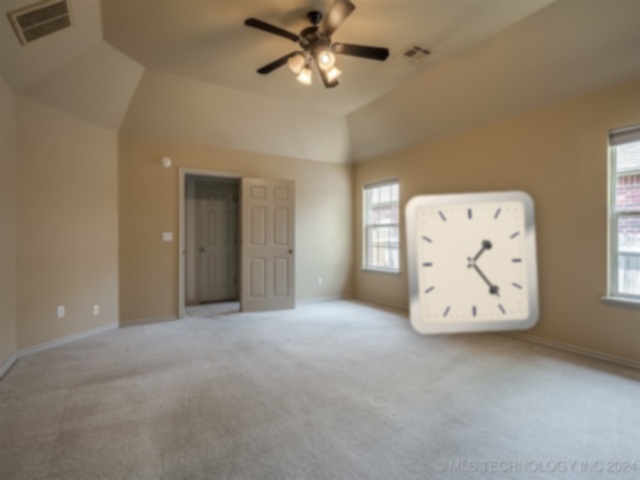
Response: 1:24
